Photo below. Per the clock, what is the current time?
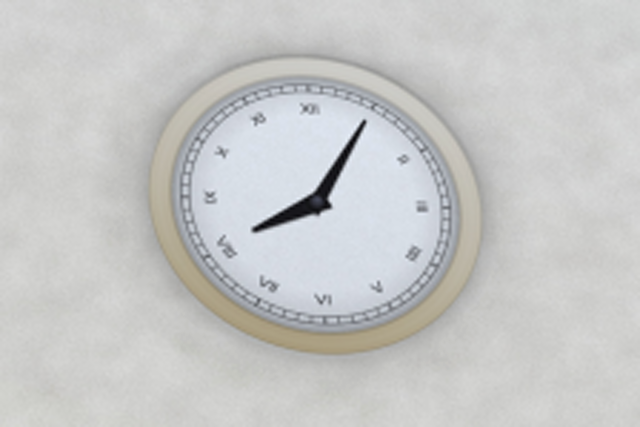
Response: 8:05
